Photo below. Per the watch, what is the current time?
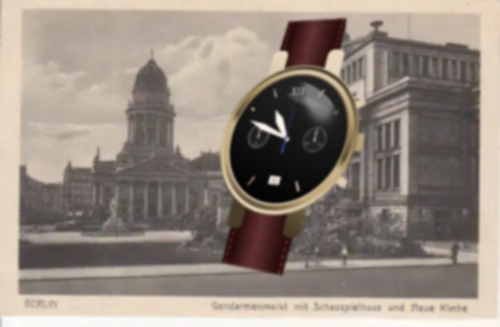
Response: 10:48
